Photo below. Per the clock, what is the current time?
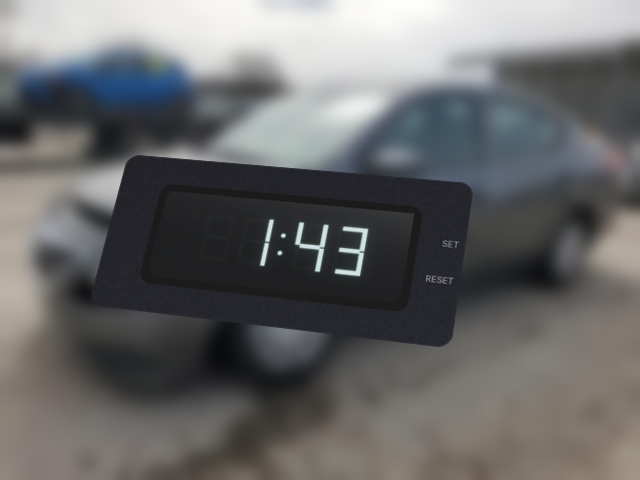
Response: 1:43
